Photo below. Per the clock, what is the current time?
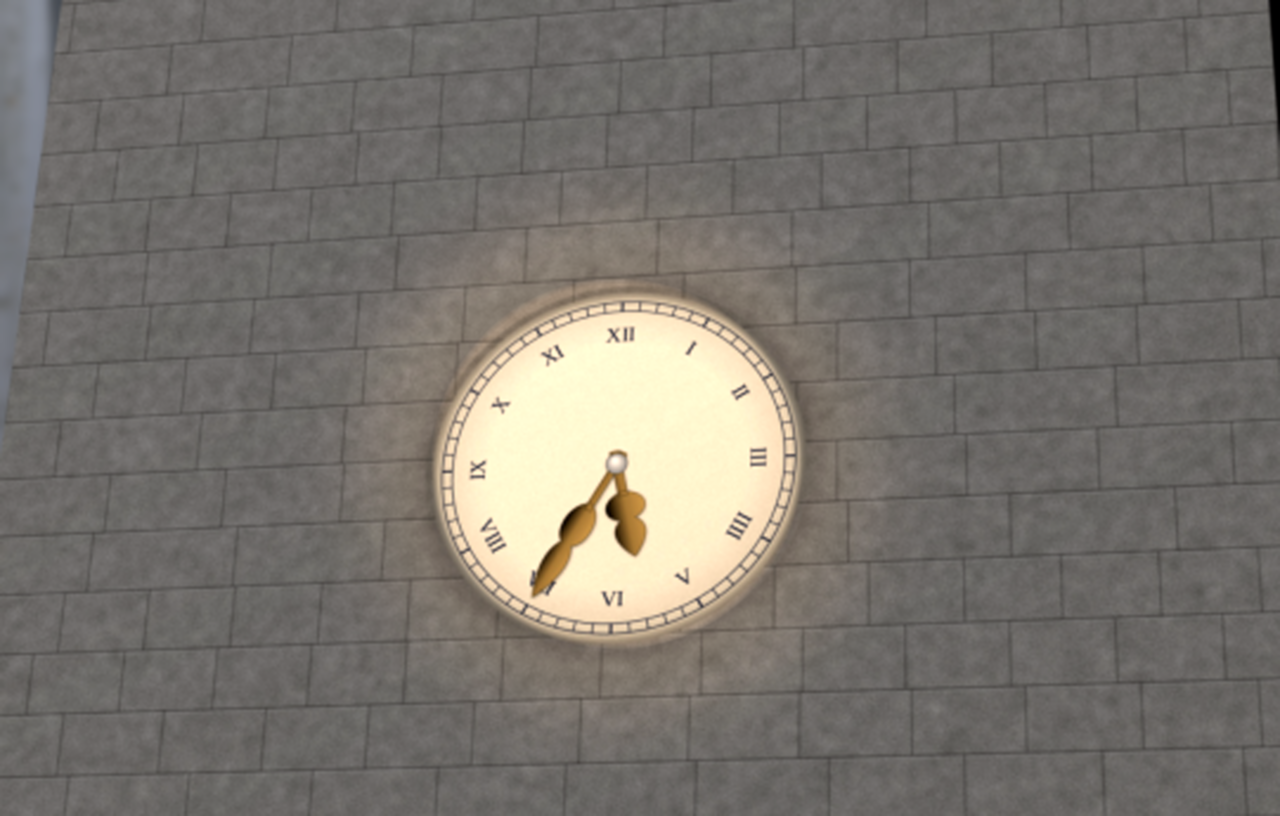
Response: 5:35
